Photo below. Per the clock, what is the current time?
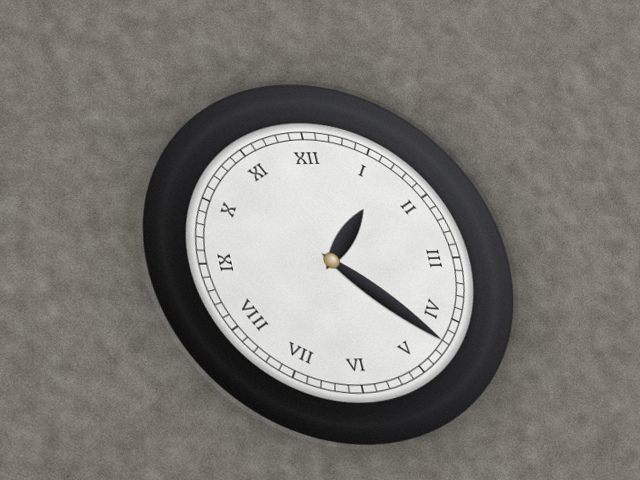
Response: 1:22
